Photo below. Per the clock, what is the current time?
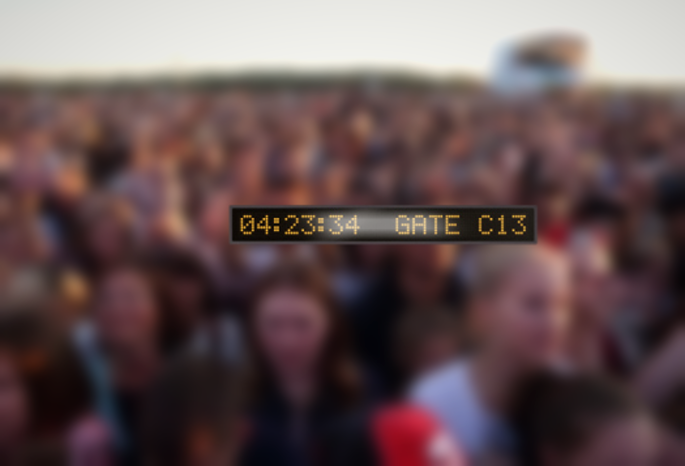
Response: 4:23:34
